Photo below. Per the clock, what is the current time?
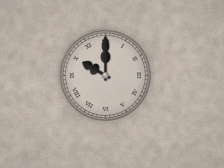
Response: 10:00
